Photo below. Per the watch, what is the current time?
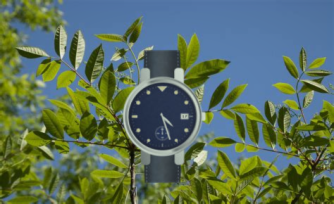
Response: 4:27
